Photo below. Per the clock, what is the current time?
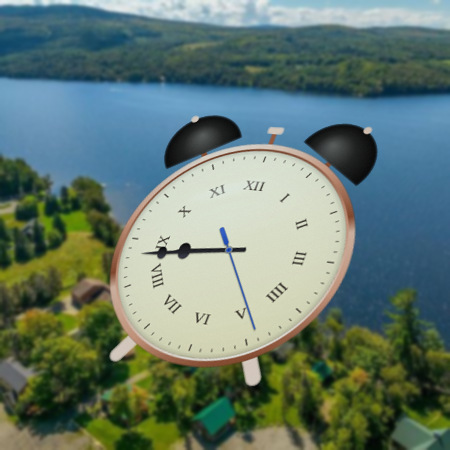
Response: 8:43:24
